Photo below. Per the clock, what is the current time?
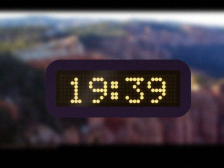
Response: 19:39
